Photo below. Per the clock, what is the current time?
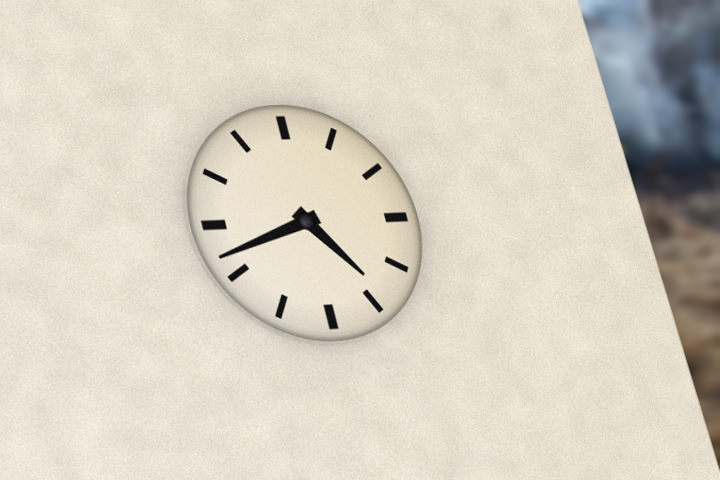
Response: 4:42
